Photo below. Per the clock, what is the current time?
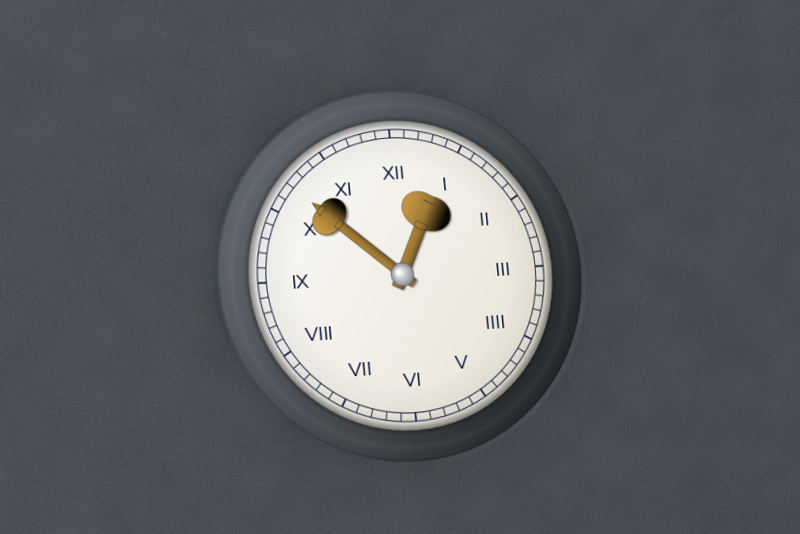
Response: 12:52
